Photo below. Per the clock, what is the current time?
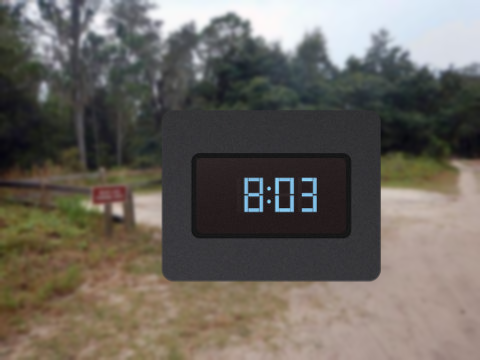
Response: 8:03
